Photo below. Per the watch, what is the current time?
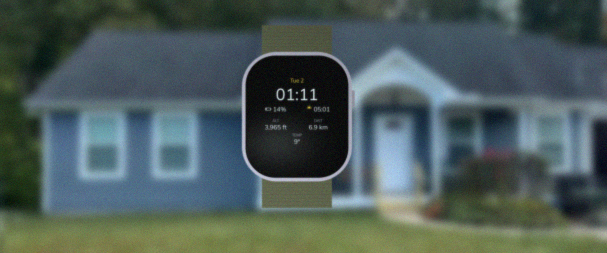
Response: 1:11
